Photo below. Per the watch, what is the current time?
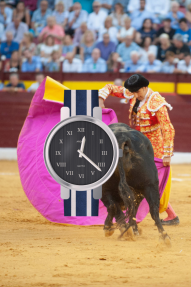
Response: 12:22
